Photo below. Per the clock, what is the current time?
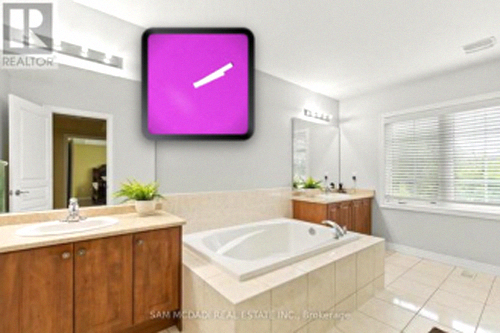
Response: 2:10
